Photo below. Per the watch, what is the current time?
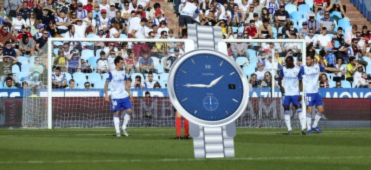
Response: 1:45
